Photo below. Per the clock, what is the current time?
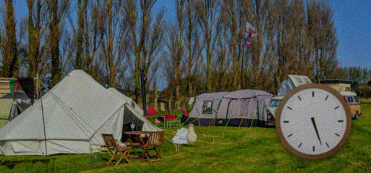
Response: 5:27
